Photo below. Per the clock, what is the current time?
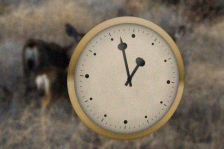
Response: 12:57
